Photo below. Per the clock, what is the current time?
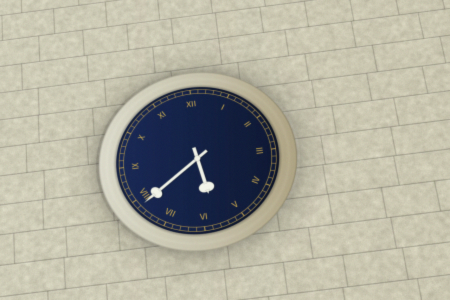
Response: 5:39
